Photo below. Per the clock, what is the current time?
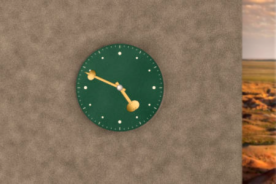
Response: 4:49
